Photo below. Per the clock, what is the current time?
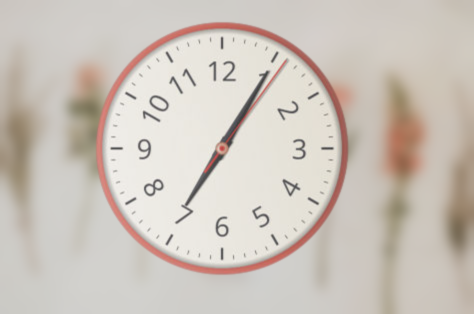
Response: 7:05:06
